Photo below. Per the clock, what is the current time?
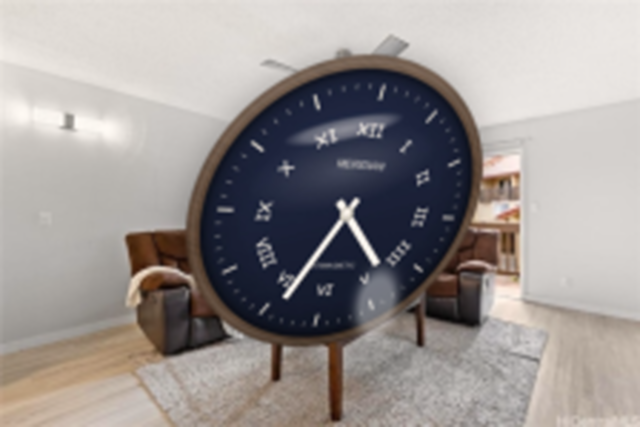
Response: 4:34
